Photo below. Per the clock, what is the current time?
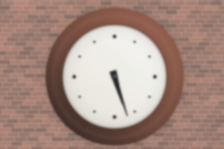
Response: 5:27
